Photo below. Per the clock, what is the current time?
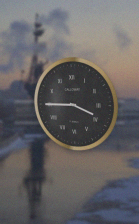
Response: 3:45
